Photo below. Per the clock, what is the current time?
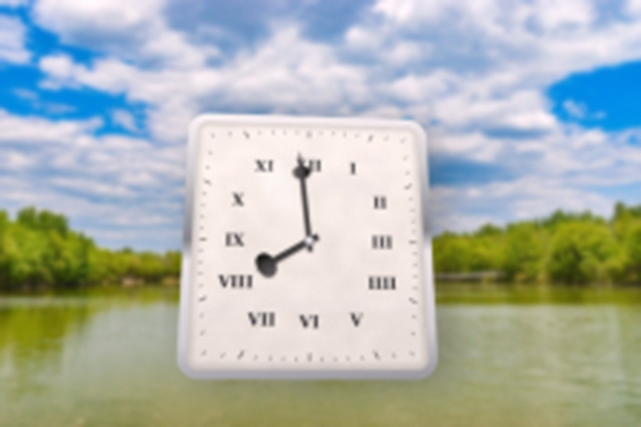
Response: 7:59
